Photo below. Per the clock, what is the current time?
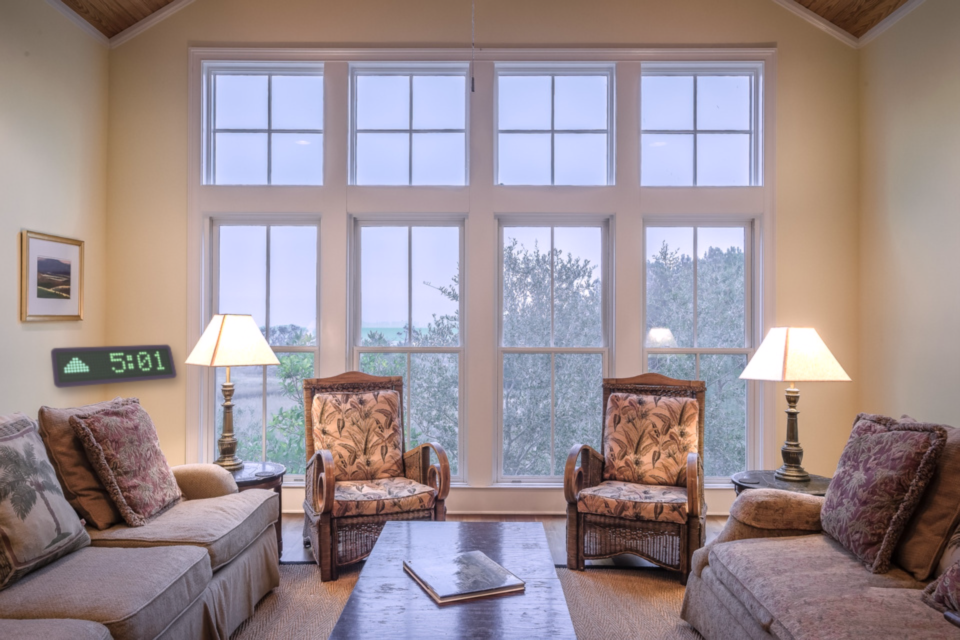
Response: 5:01
